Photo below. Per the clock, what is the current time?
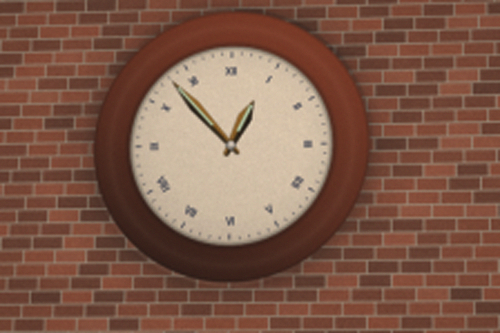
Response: 12:53
